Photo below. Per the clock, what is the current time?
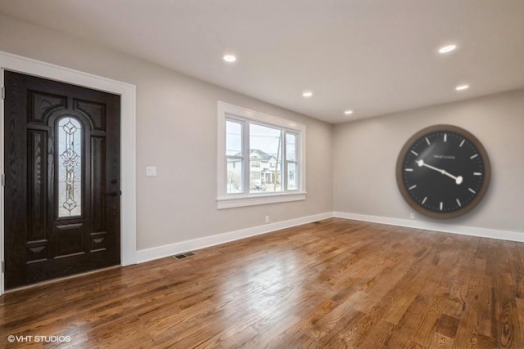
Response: 3:48
